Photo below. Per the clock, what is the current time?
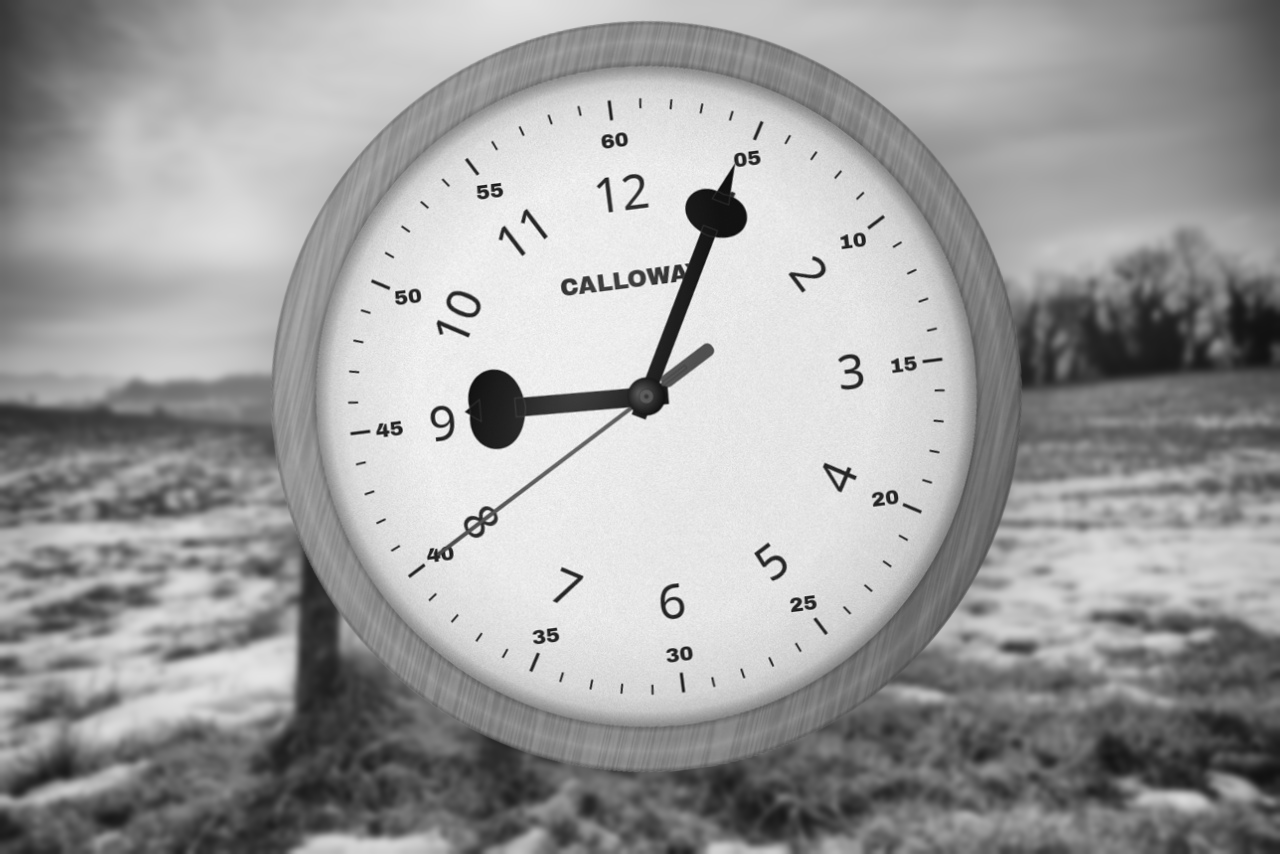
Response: 9:04:40
